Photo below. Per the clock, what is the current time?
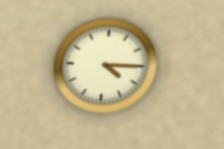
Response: 4:15
